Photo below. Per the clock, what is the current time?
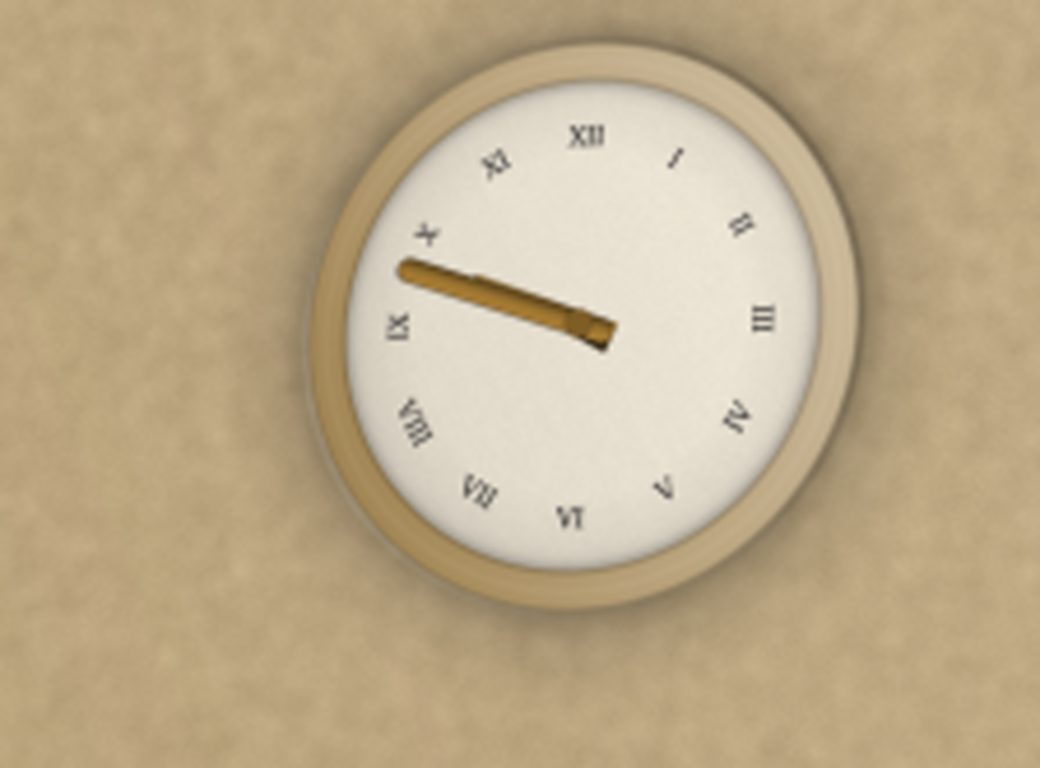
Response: 9:48
